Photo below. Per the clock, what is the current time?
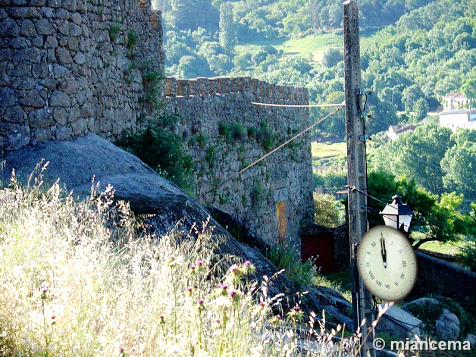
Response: 12:00
